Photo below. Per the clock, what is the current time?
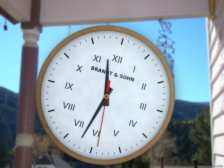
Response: 11:32:29
